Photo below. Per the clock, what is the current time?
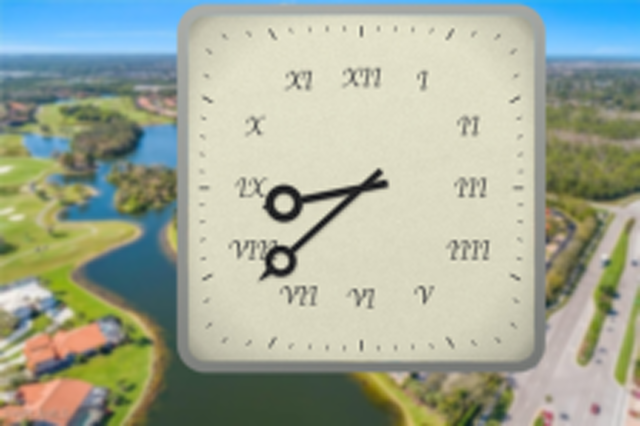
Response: 8:38
